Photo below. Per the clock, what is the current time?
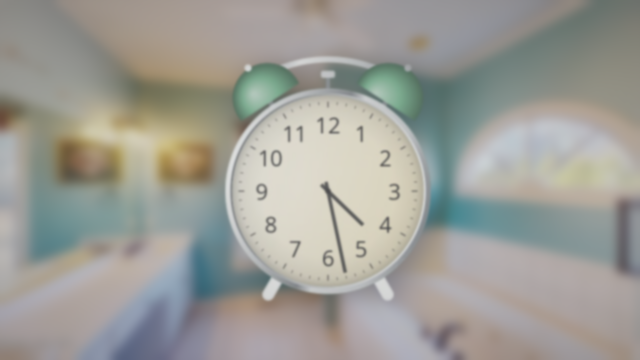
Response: 4:28
